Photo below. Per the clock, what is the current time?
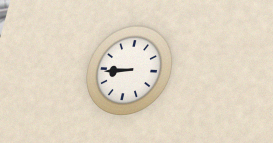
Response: 8:44
